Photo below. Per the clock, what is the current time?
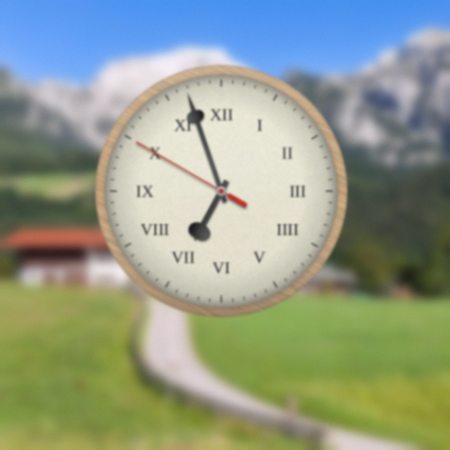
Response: 6:56:50
